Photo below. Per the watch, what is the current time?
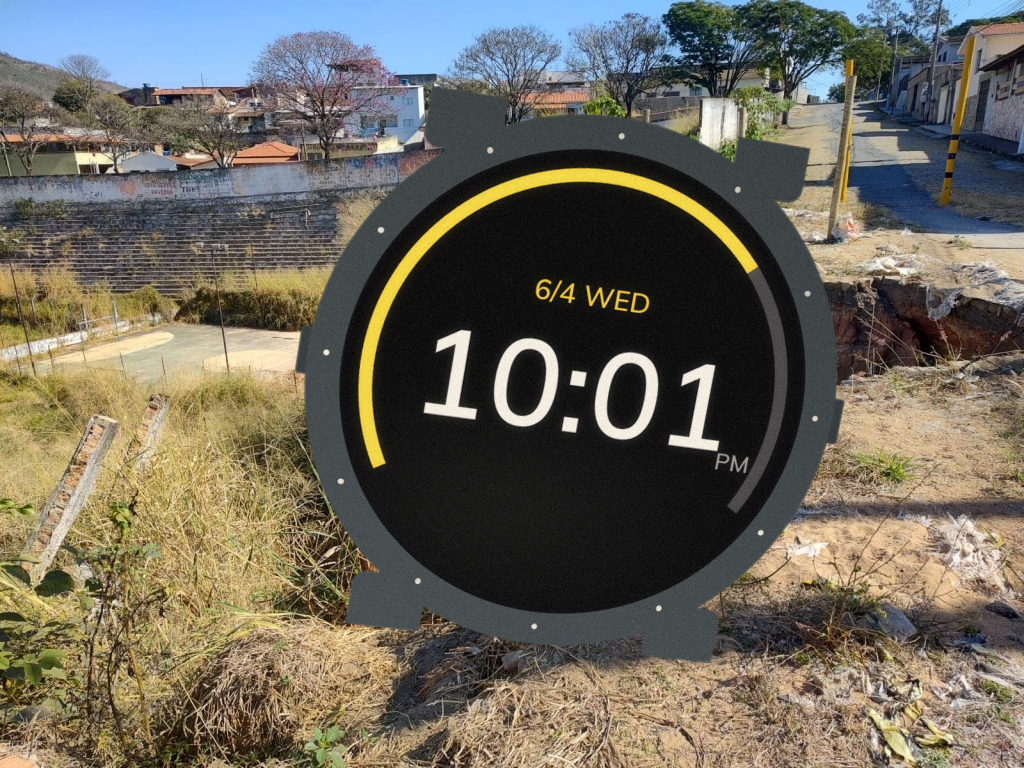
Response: 10:01
